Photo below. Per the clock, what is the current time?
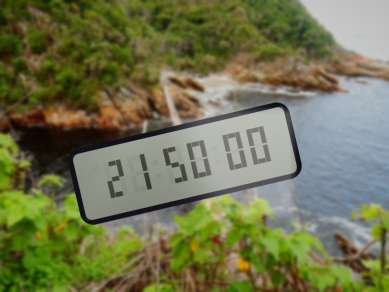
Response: 21:50:00
